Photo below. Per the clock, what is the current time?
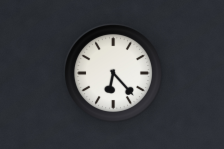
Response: 6:23
